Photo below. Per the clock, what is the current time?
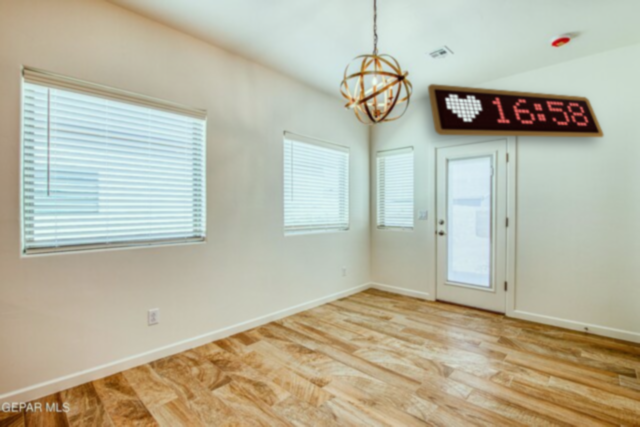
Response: 16:58
